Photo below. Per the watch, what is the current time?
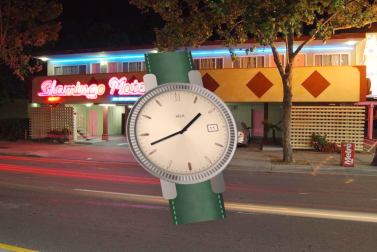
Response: 1:42
